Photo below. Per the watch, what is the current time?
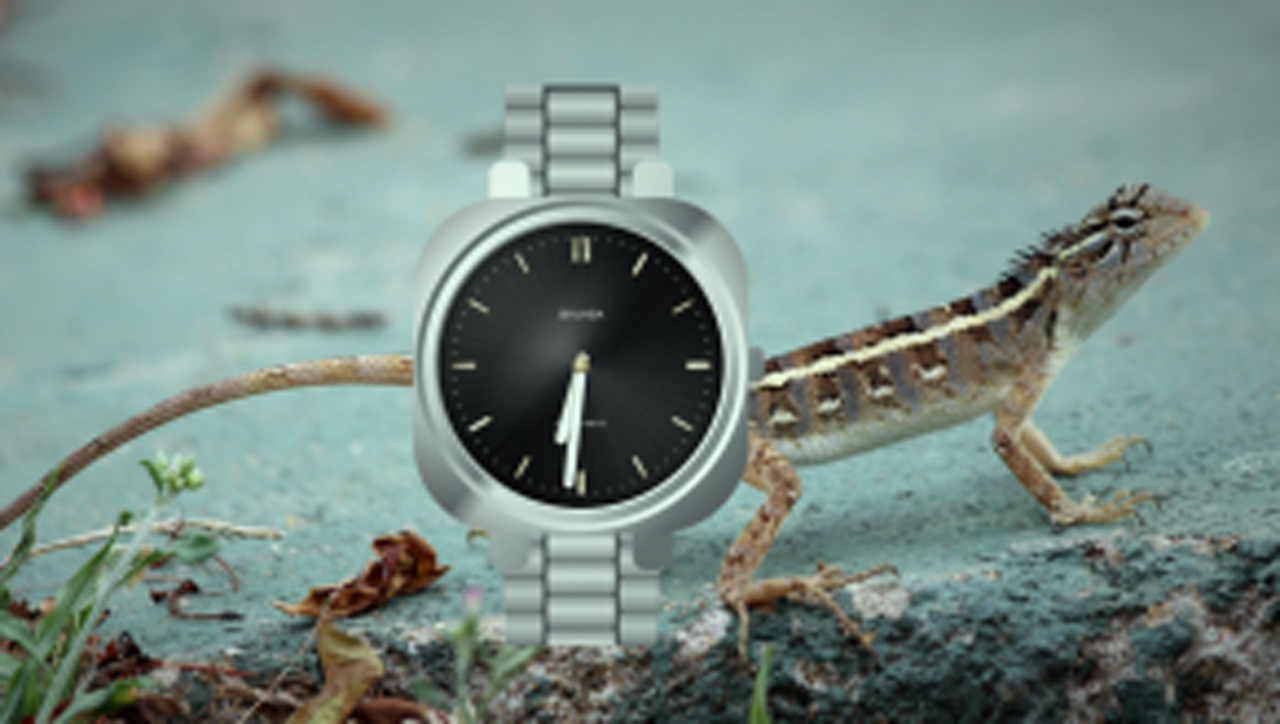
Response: 6:31
